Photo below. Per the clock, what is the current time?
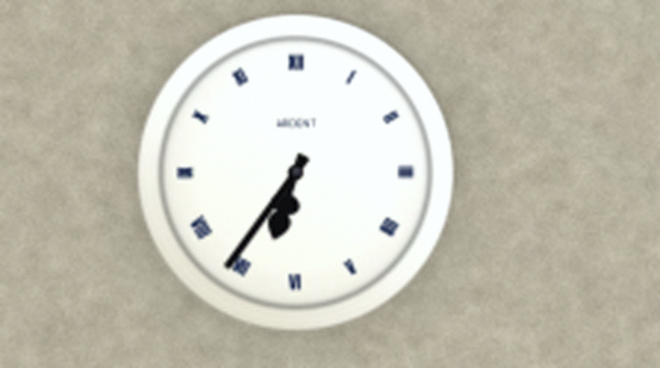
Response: 6:36
